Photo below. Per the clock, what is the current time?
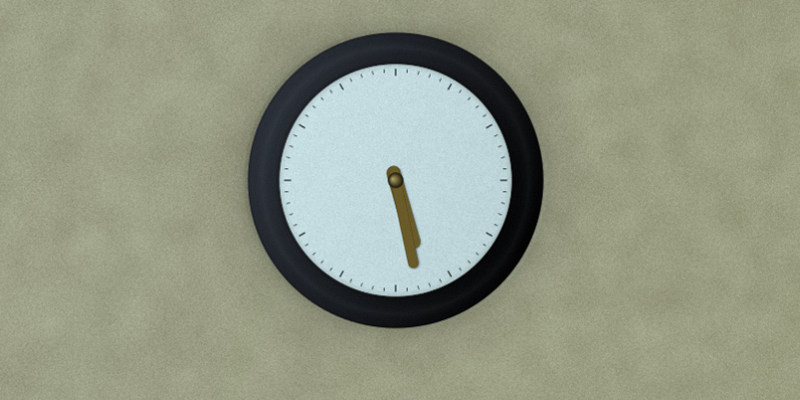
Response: 5:28
